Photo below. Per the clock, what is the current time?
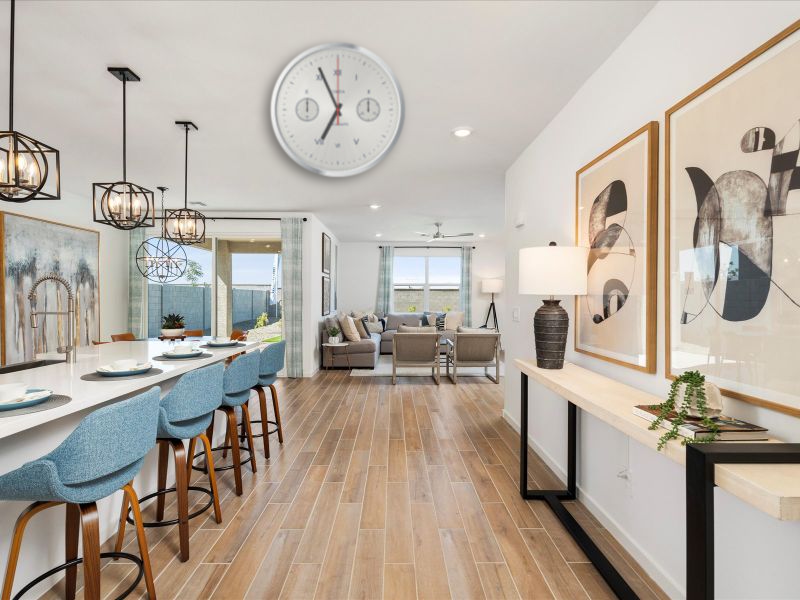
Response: 6:56
